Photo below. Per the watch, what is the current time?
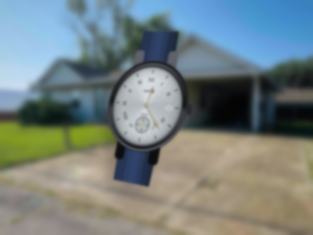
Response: 12:23
